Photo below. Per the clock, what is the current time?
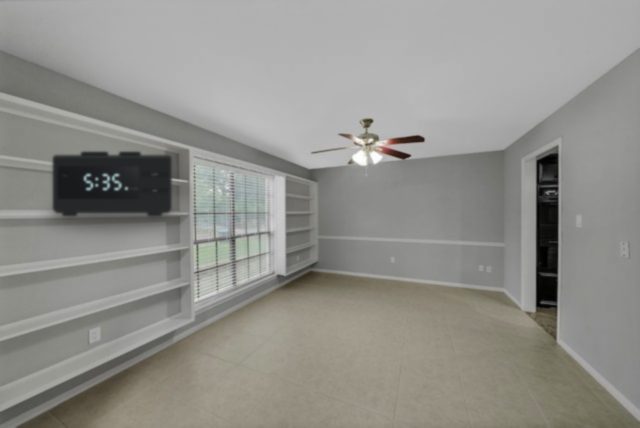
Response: 5:35
